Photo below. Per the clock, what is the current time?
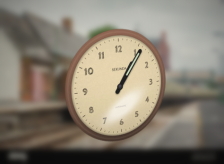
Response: 1:06
